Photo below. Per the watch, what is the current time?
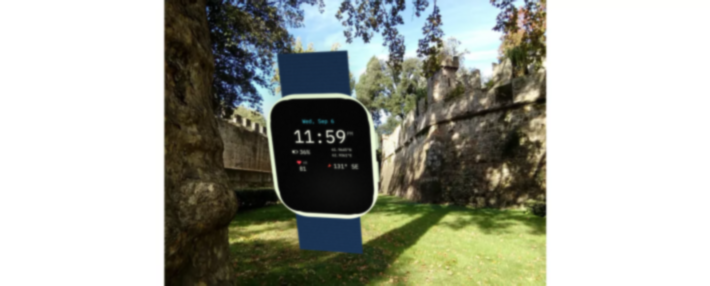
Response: 11:59
